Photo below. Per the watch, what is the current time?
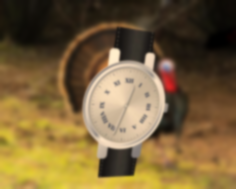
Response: 12:33
